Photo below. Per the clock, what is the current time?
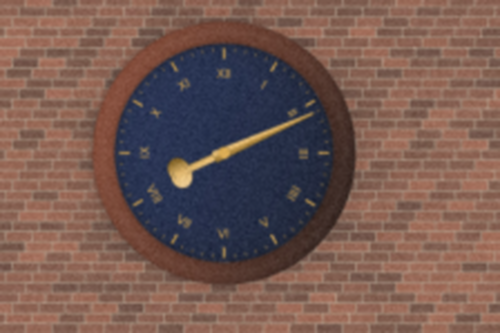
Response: 8:11
